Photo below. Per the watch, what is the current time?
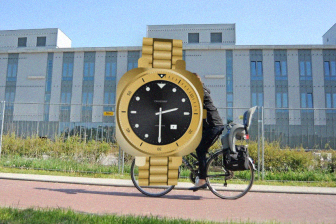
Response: 2:30
